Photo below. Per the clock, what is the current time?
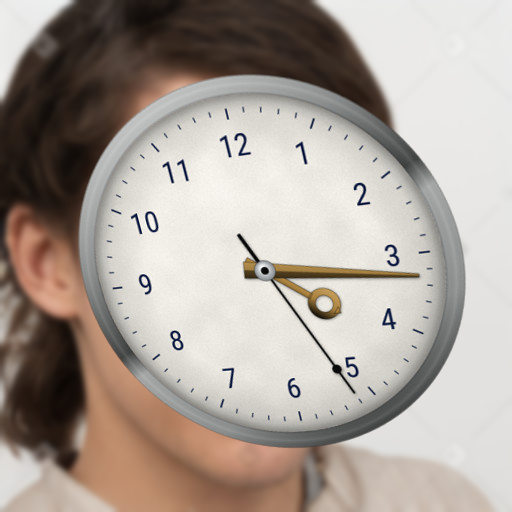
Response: 4:16:26
